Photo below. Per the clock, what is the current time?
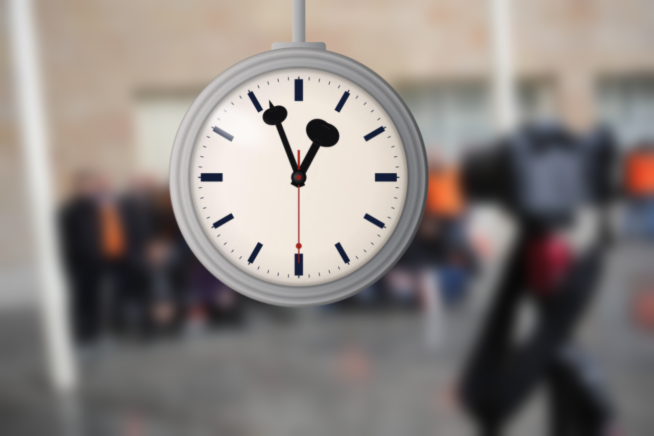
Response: 12:56:30
